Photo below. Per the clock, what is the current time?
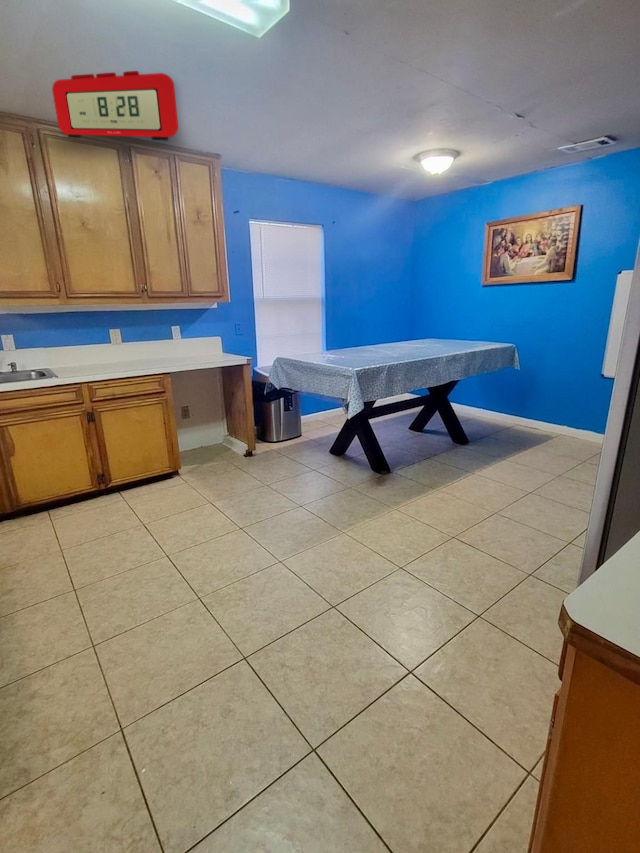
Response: 8:28
